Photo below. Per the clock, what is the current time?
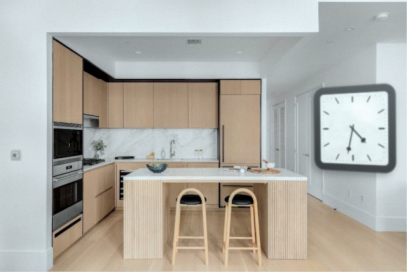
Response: 4:32
